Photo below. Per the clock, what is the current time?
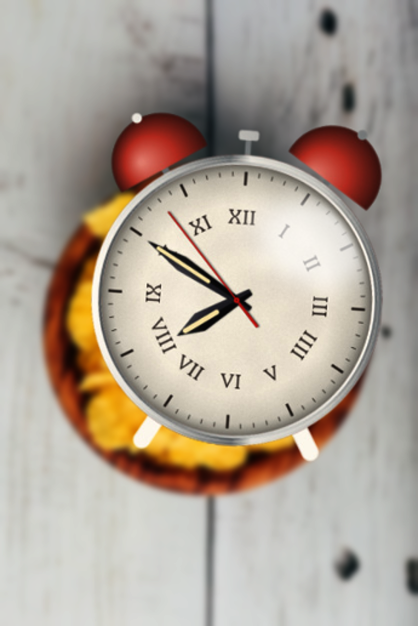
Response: 7:49:53
